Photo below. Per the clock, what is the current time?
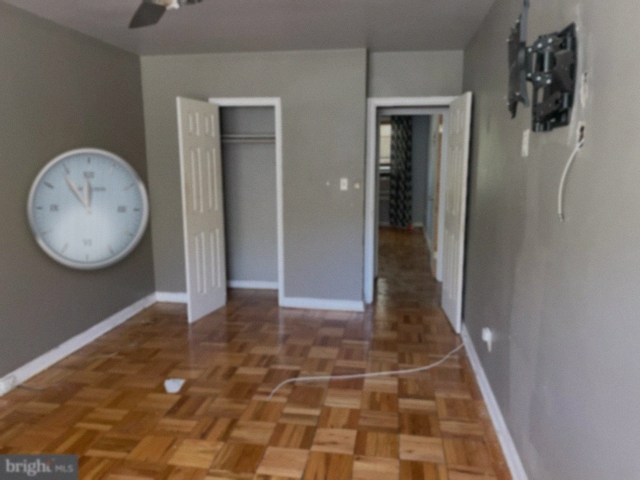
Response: 11:54
